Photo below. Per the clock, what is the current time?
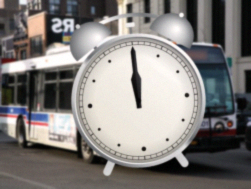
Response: 12:00
